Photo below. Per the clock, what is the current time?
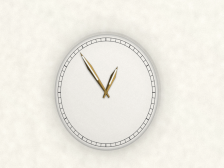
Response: 12:54
